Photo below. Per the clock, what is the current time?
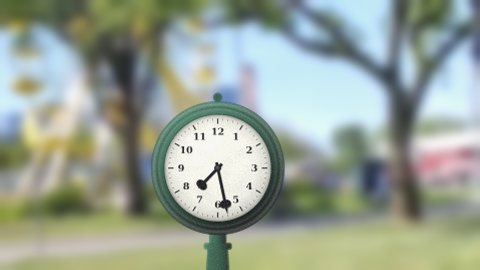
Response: 7:28
